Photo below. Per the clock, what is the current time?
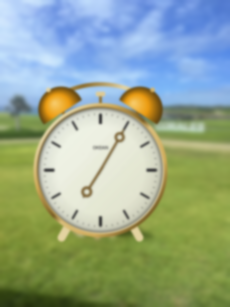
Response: 7:05
